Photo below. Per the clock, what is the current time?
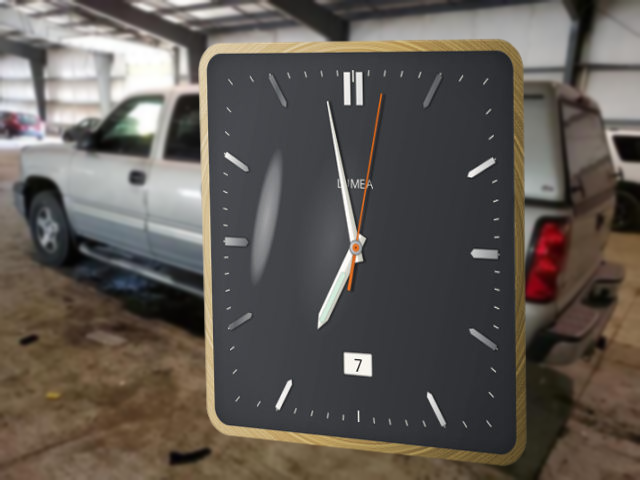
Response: 6:58:02
